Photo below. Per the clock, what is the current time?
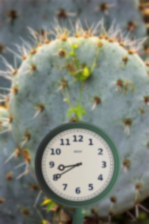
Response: 8:40
